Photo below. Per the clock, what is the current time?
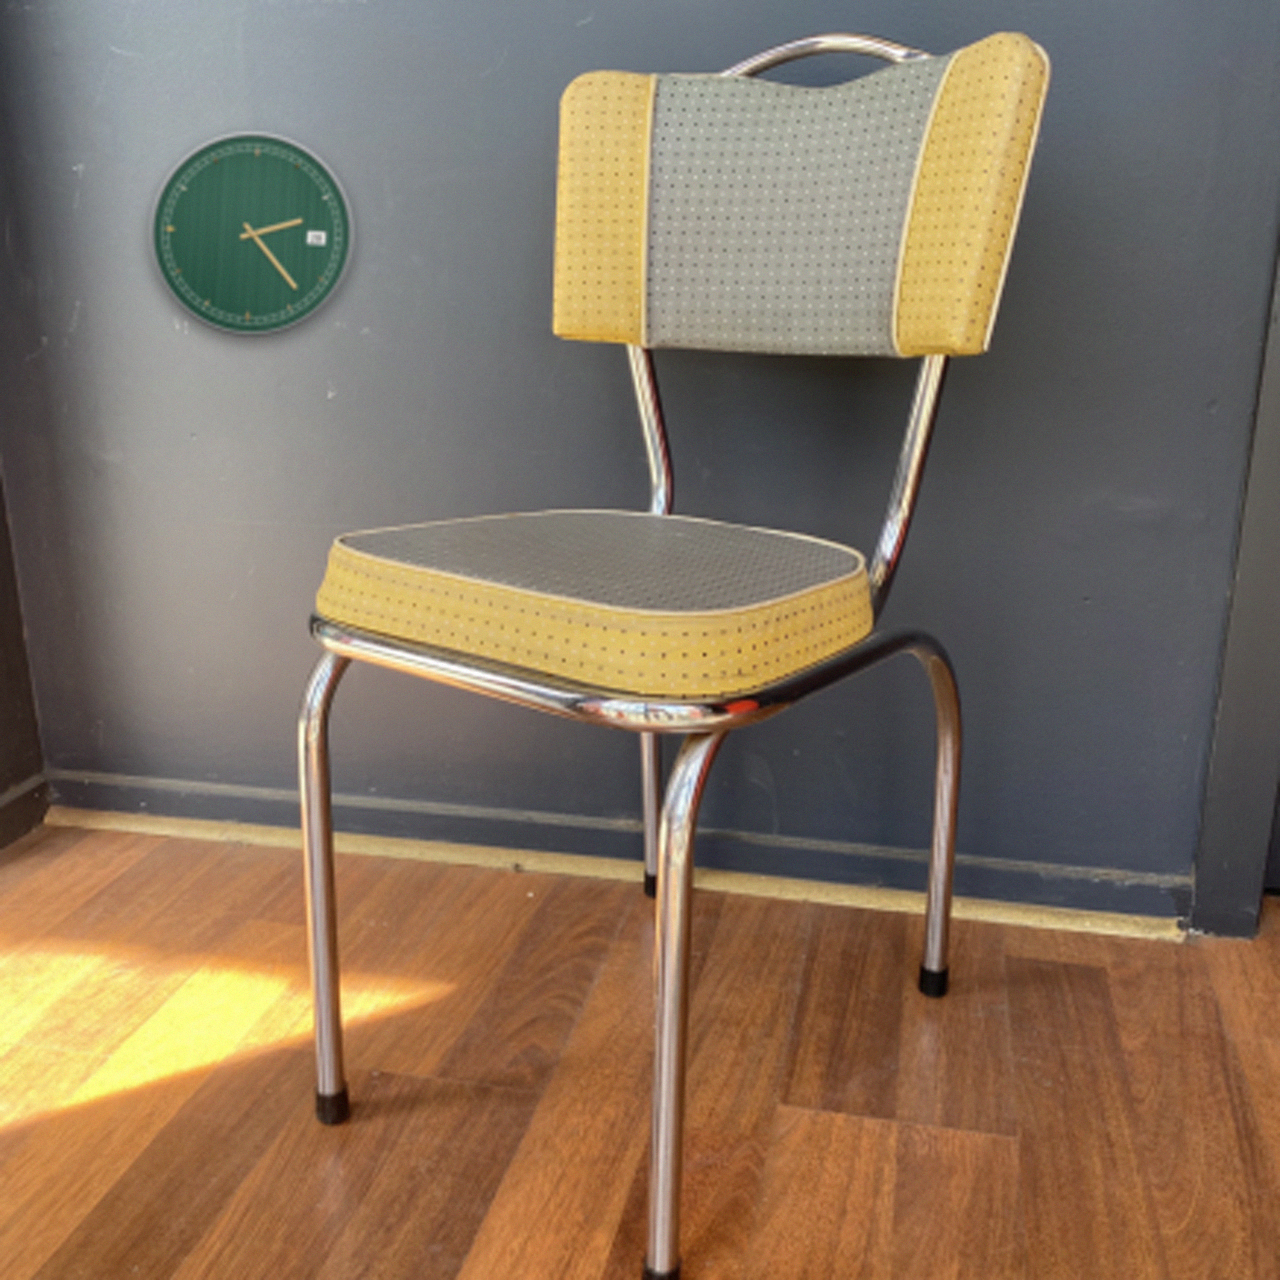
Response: 2:23
